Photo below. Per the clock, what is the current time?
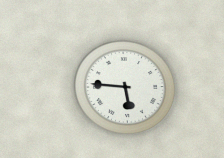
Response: 5:46
